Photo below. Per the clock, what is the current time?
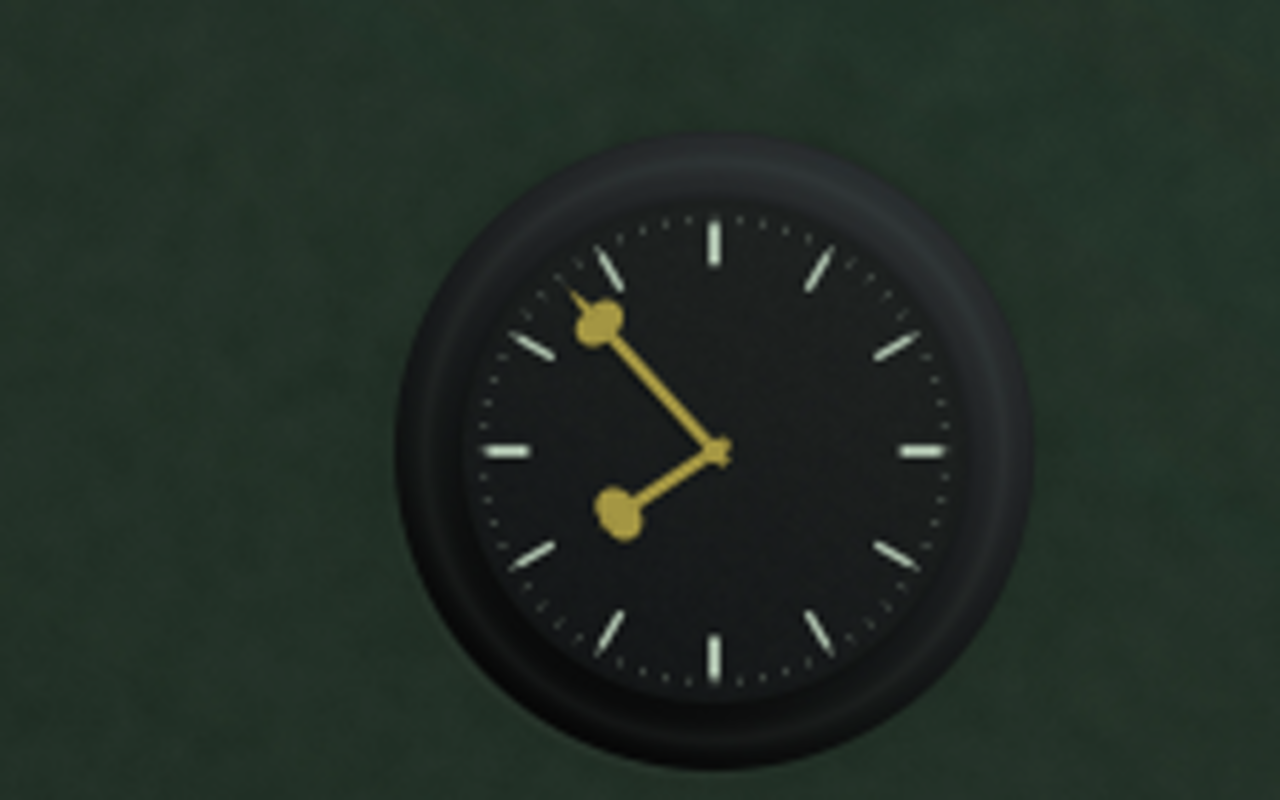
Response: 7:53
